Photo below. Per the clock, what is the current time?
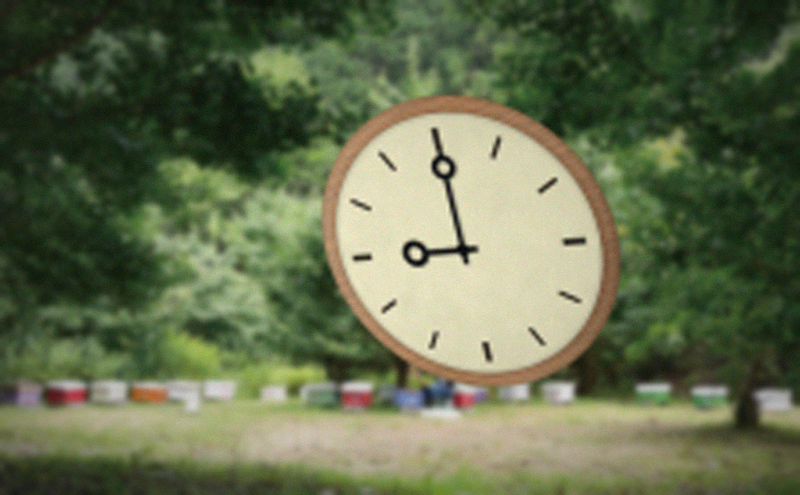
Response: 9:00
